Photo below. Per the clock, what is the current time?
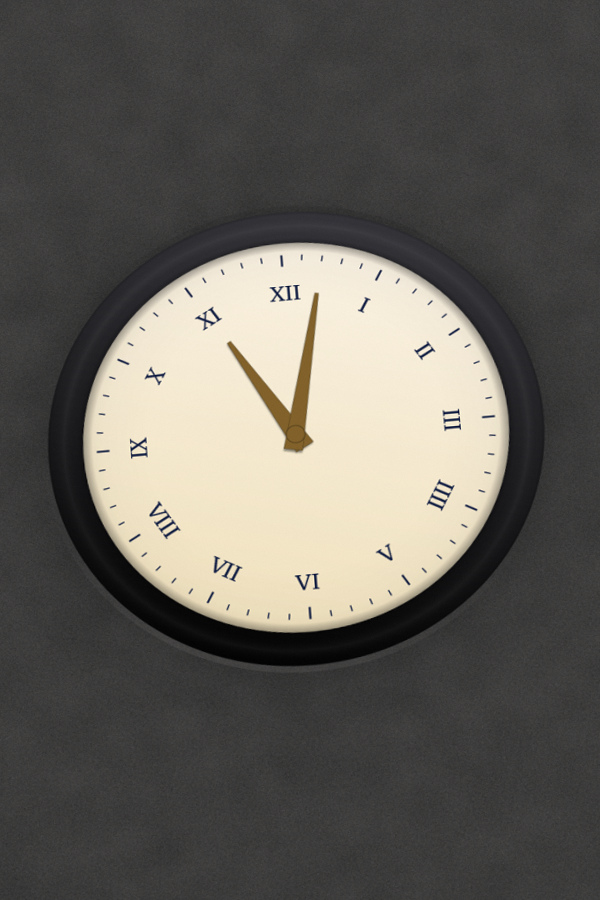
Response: 11:02
